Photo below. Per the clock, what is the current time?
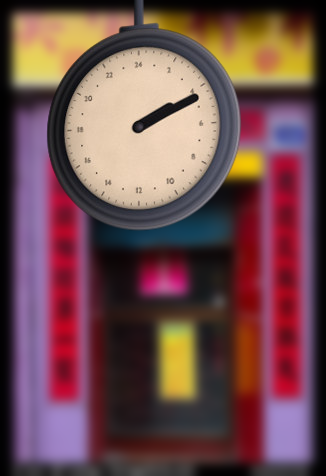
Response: 4:11
